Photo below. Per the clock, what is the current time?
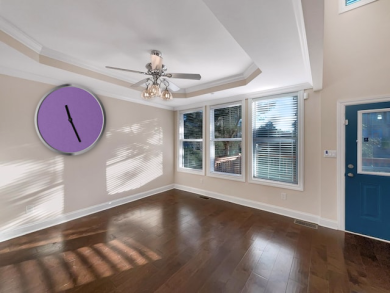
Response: 11:26
